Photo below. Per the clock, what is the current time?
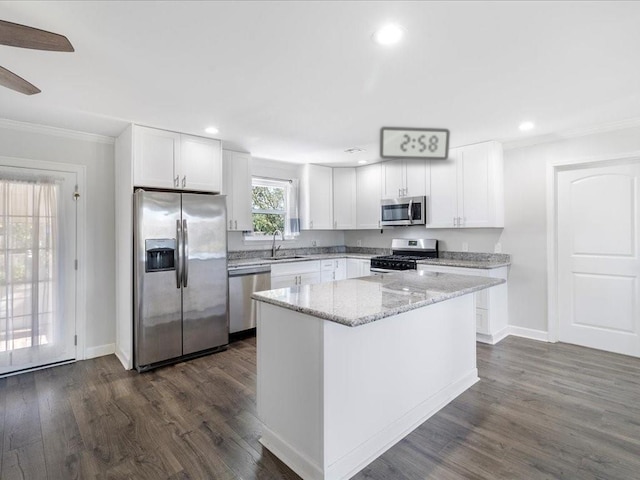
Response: 2:58
